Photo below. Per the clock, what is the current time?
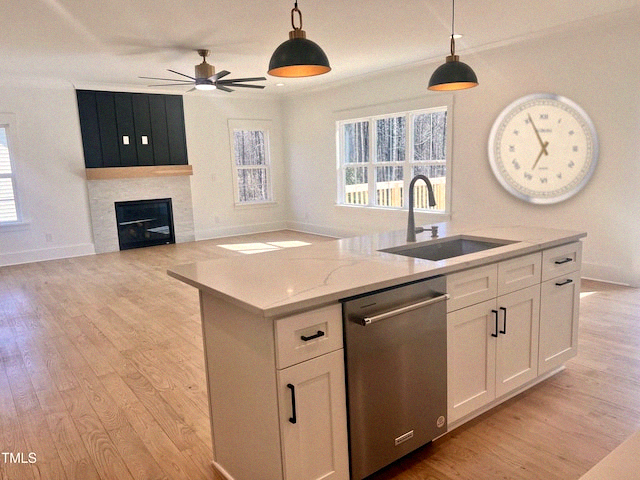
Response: 6:56
